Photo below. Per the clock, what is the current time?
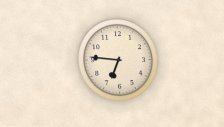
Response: 6:46
